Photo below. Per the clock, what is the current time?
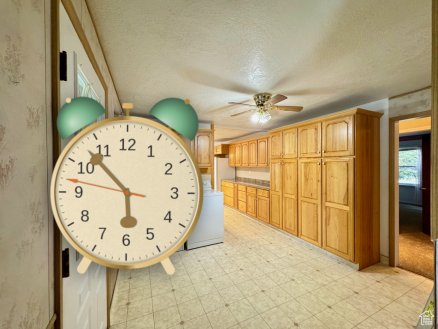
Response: 5:52:47
